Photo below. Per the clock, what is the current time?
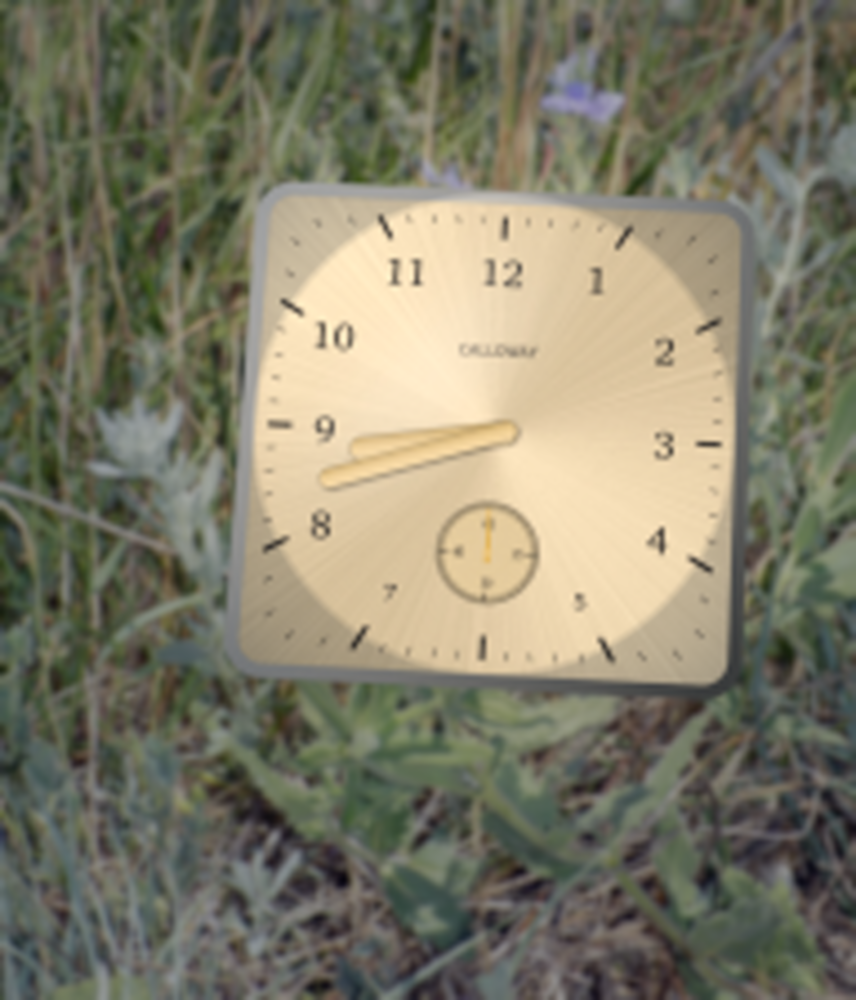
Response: 8:42
